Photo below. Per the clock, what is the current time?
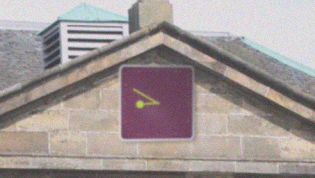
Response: 8:50
